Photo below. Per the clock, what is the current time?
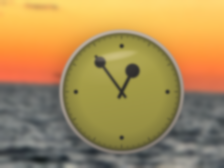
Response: 12:54
